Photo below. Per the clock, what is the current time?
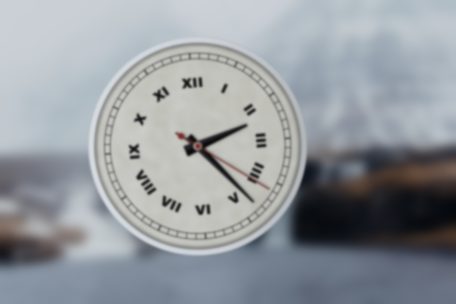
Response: 2:23:21
